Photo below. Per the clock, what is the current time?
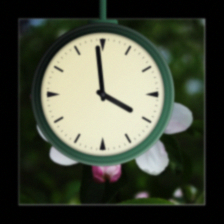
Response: 3:59
